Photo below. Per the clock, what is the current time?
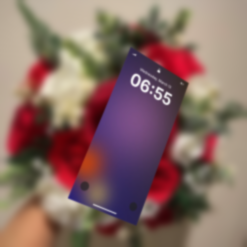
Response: 6:55
